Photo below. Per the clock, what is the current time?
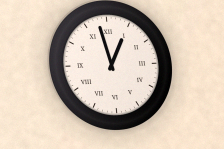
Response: 12:58
